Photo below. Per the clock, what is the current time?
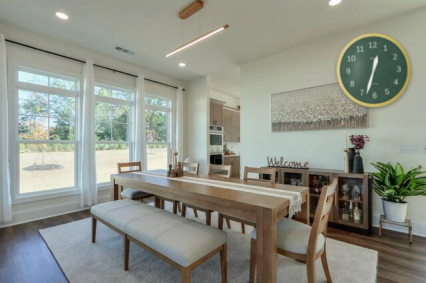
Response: 12:33
